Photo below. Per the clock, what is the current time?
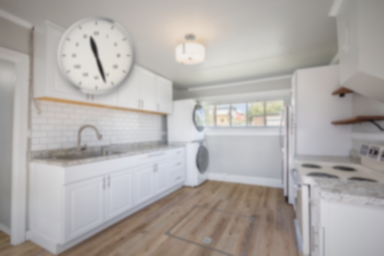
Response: 11:27
